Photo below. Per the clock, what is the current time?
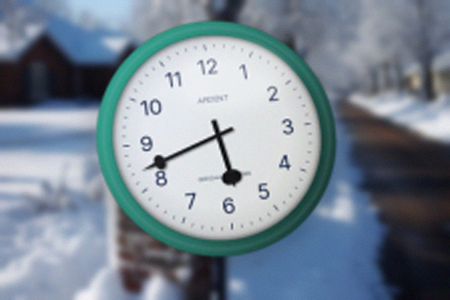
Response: 5:42
